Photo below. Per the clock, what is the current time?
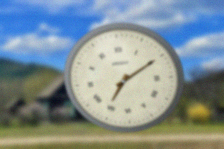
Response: 7:10
